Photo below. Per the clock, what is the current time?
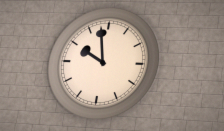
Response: 9:58
